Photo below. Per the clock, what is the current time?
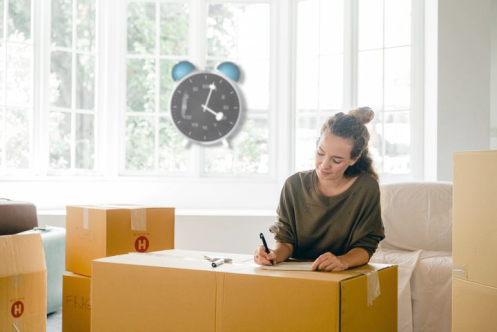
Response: 4:03
